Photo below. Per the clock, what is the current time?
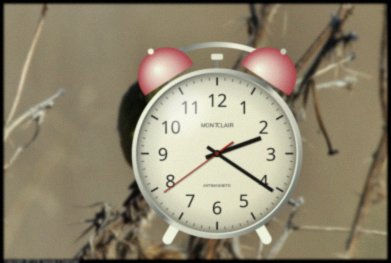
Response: 2:20:39
